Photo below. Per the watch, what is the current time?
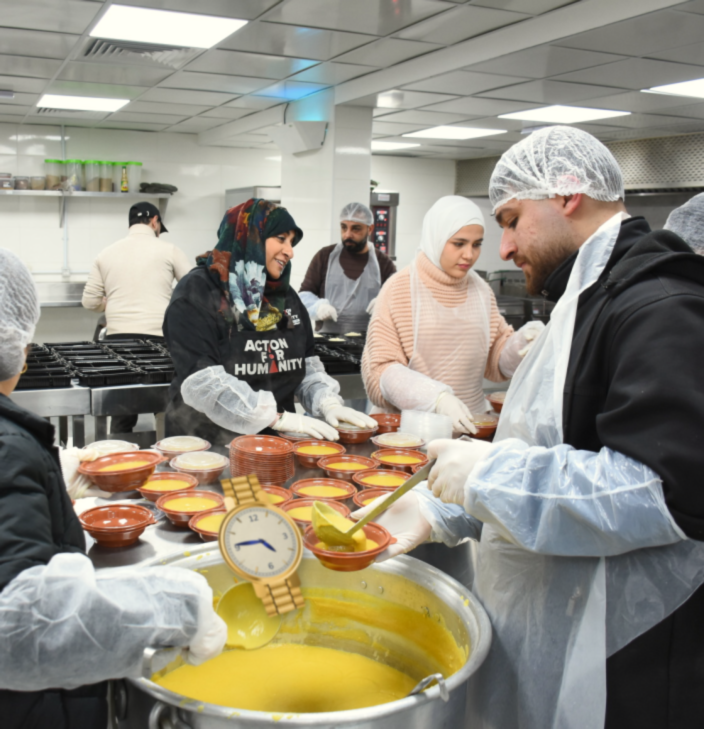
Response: 4:46
